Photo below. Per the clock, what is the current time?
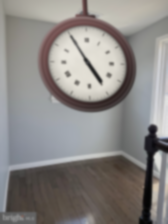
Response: 4:55
